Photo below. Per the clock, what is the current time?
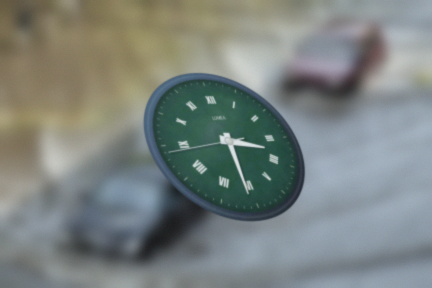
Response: 3:30:44
